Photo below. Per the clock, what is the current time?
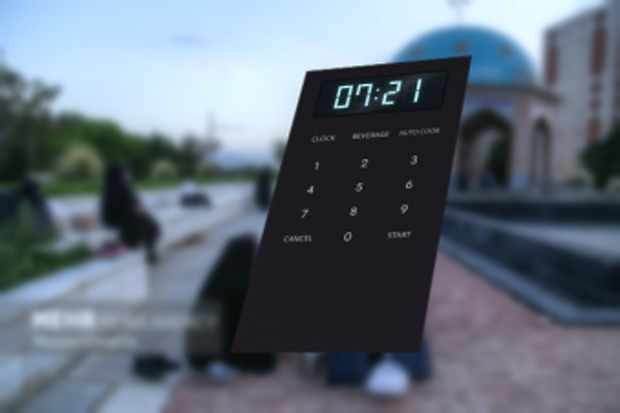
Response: 7:21
